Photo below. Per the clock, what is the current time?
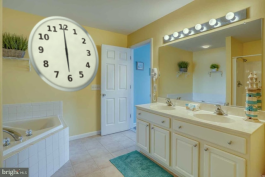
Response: 6:00
